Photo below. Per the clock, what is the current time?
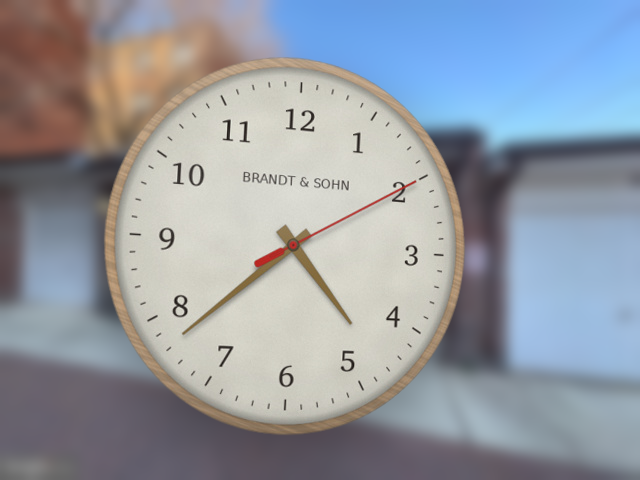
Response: 4:38:10
